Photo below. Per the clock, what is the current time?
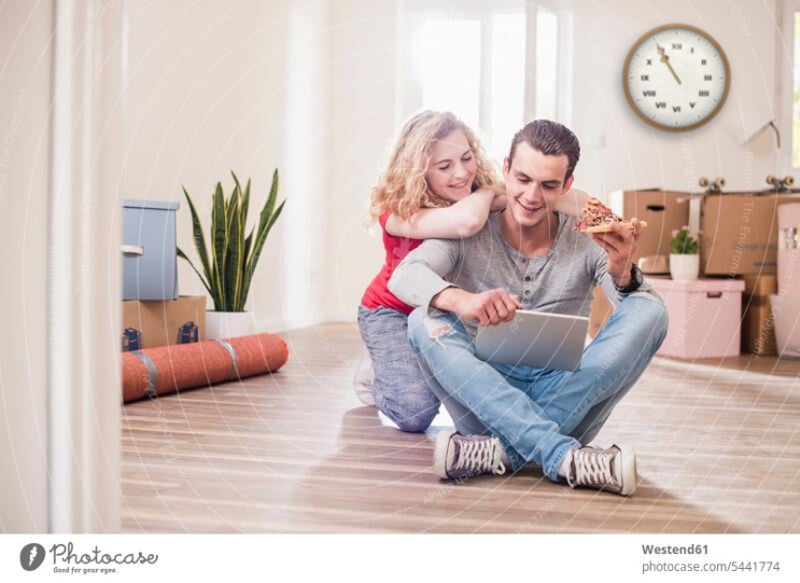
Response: 10:55
